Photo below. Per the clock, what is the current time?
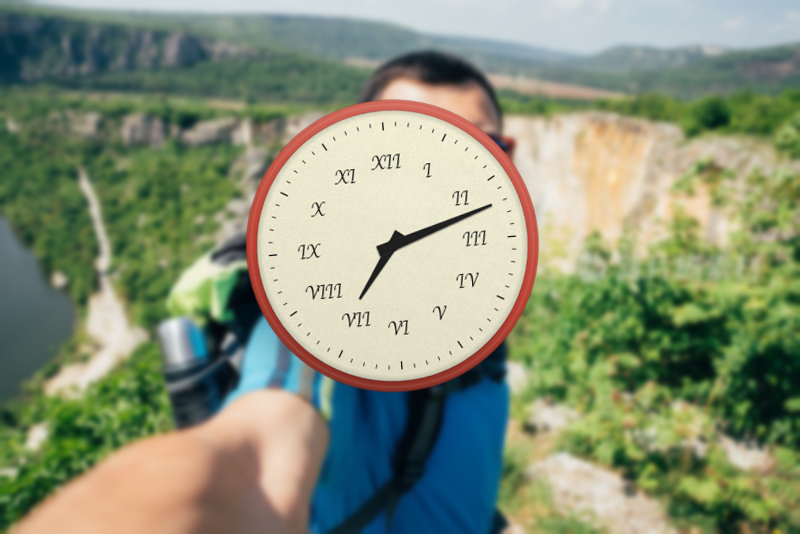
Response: 7:12
